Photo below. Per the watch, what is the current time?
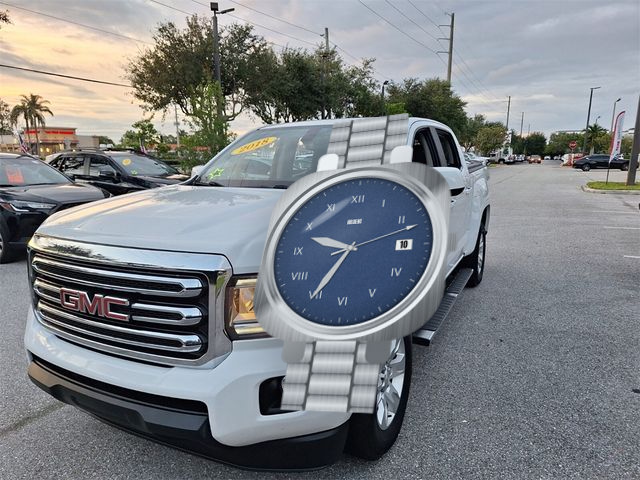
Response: 9:35:12
